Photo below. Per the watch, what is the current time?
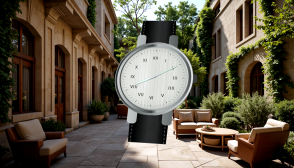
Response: 8:10
